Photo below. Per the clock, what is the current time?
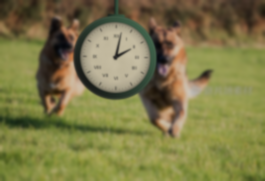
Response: 2:02
